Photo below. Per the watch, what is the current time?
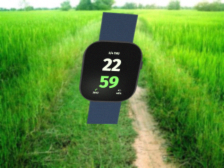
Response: 22:59
